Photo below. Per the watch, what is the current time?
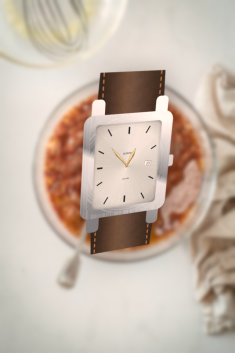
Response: 12:53
